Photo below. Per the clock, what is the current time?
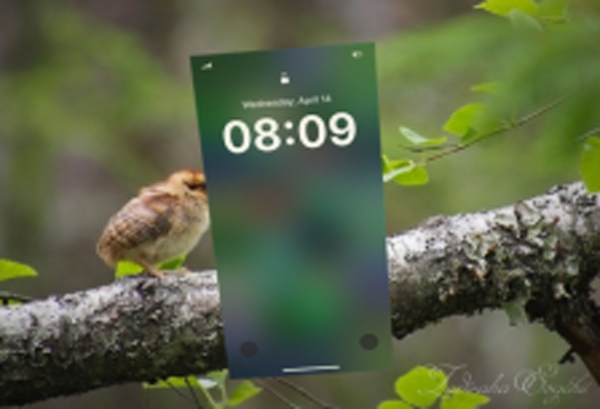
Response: 8:09
